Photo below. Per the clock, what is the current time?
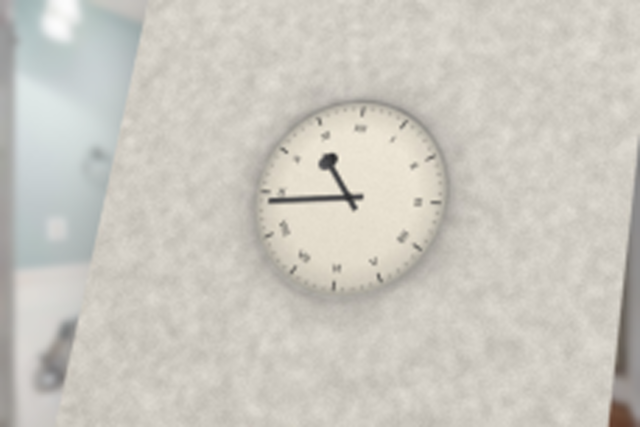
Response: 10:44
